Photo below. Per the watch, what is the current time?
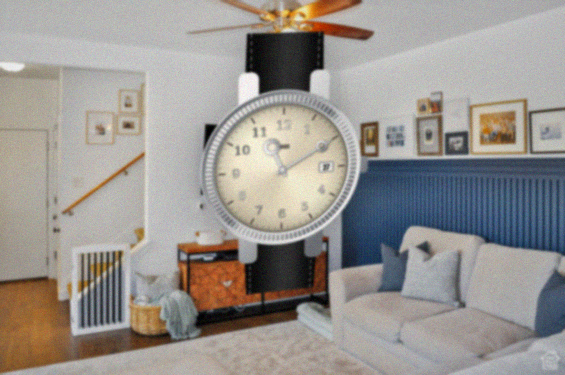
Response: 11:10
